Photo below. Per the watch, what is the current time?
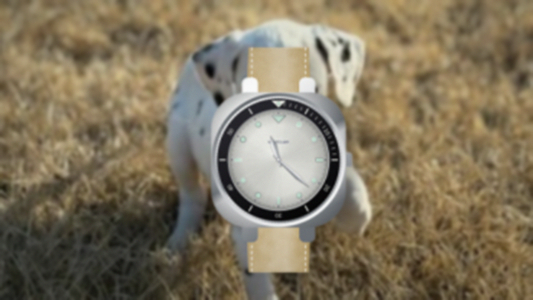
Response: 11:22
